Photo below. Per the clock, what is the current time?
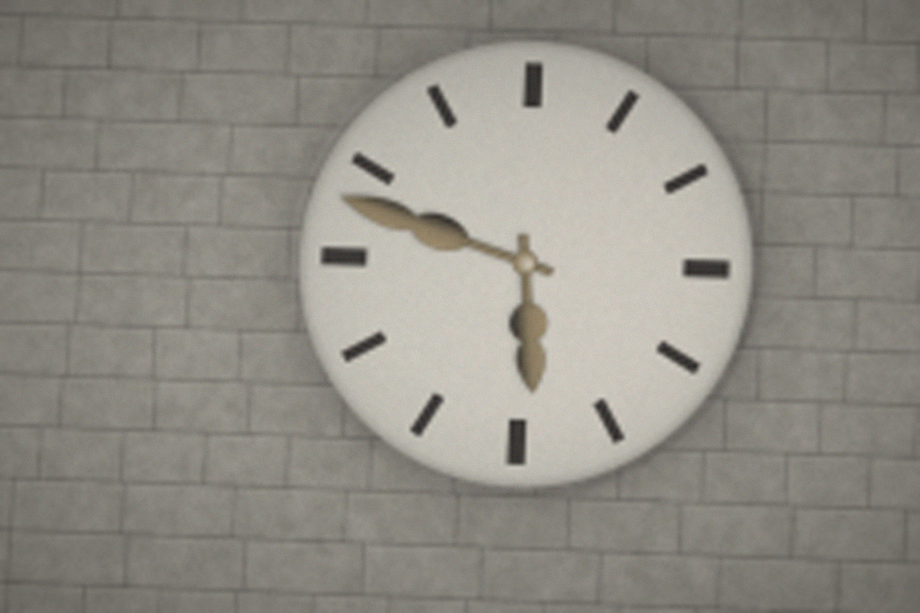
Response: 5:48
